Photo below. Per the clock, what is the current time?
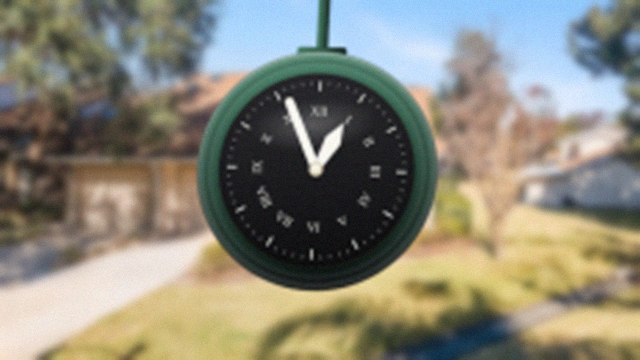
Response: 12:56
